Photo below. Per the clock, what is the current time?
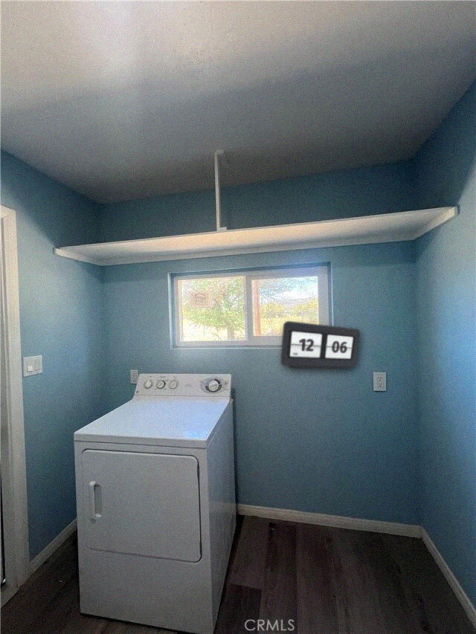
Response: 12:06
